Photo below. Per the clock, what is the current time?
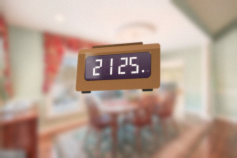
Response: 21:25
